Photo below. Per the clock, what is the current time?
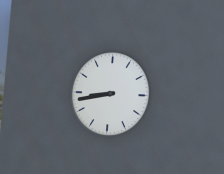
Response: 8:43
